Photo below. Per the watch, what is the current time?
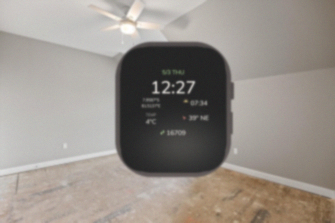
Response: 12:27
